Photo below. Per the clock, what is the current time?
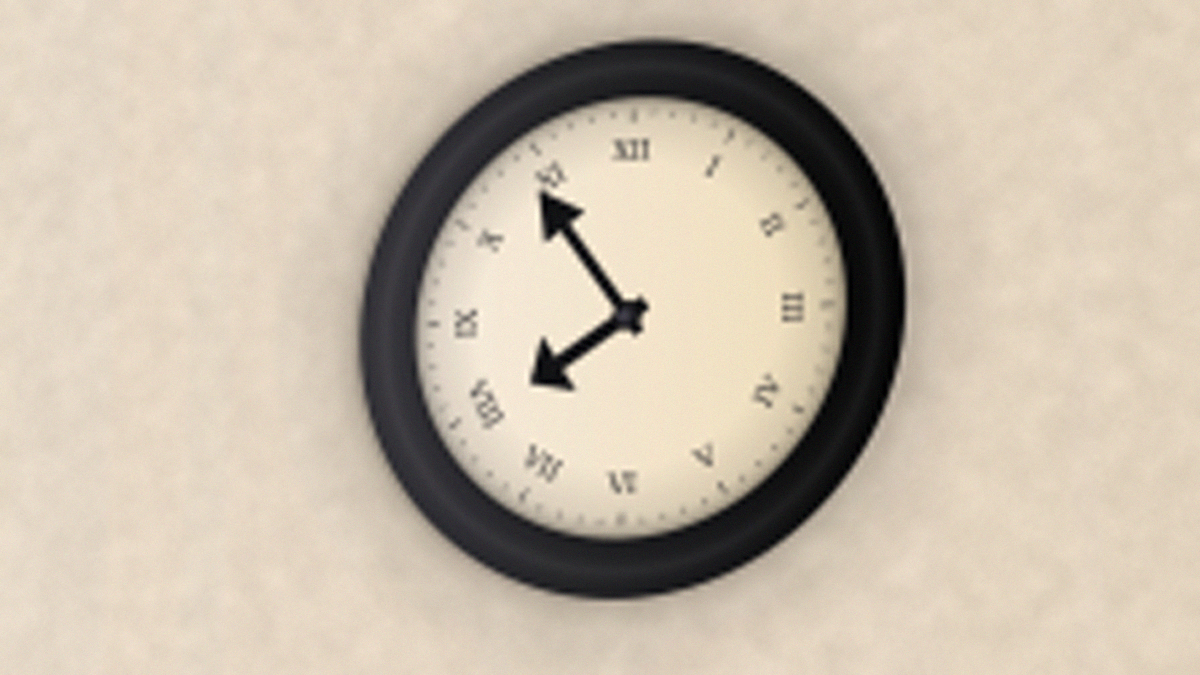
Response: 7:54
